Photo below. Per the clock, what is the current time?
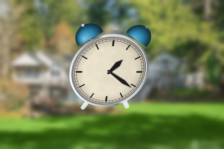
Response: 1:21
